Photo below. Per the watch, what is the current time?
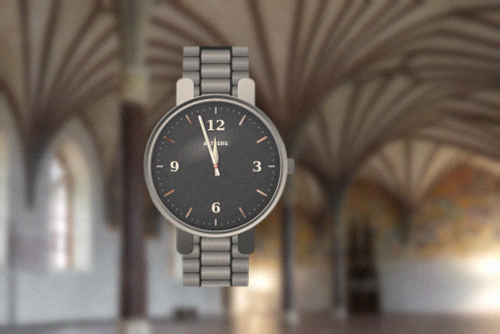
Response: 11:57
